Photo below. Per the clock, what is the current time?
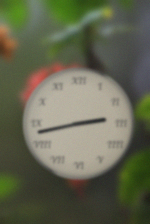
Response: 2:43
